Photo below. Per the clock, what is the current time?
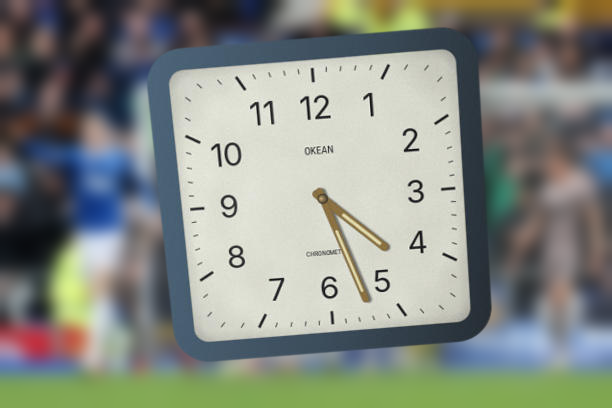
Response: 4:27
